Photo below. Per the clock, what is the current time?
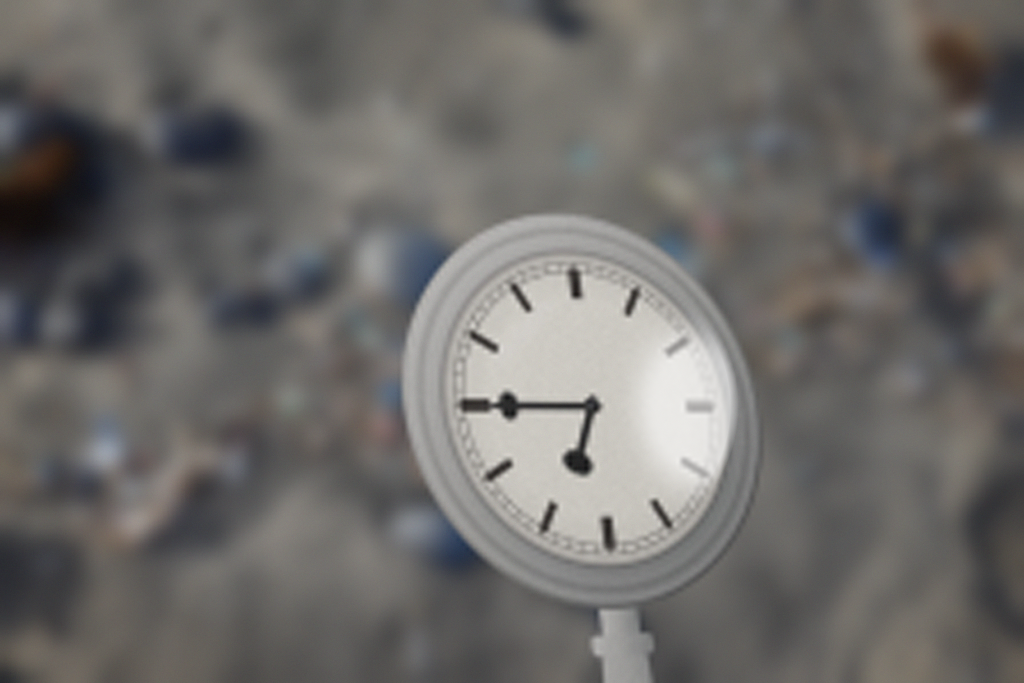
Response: 6:45
